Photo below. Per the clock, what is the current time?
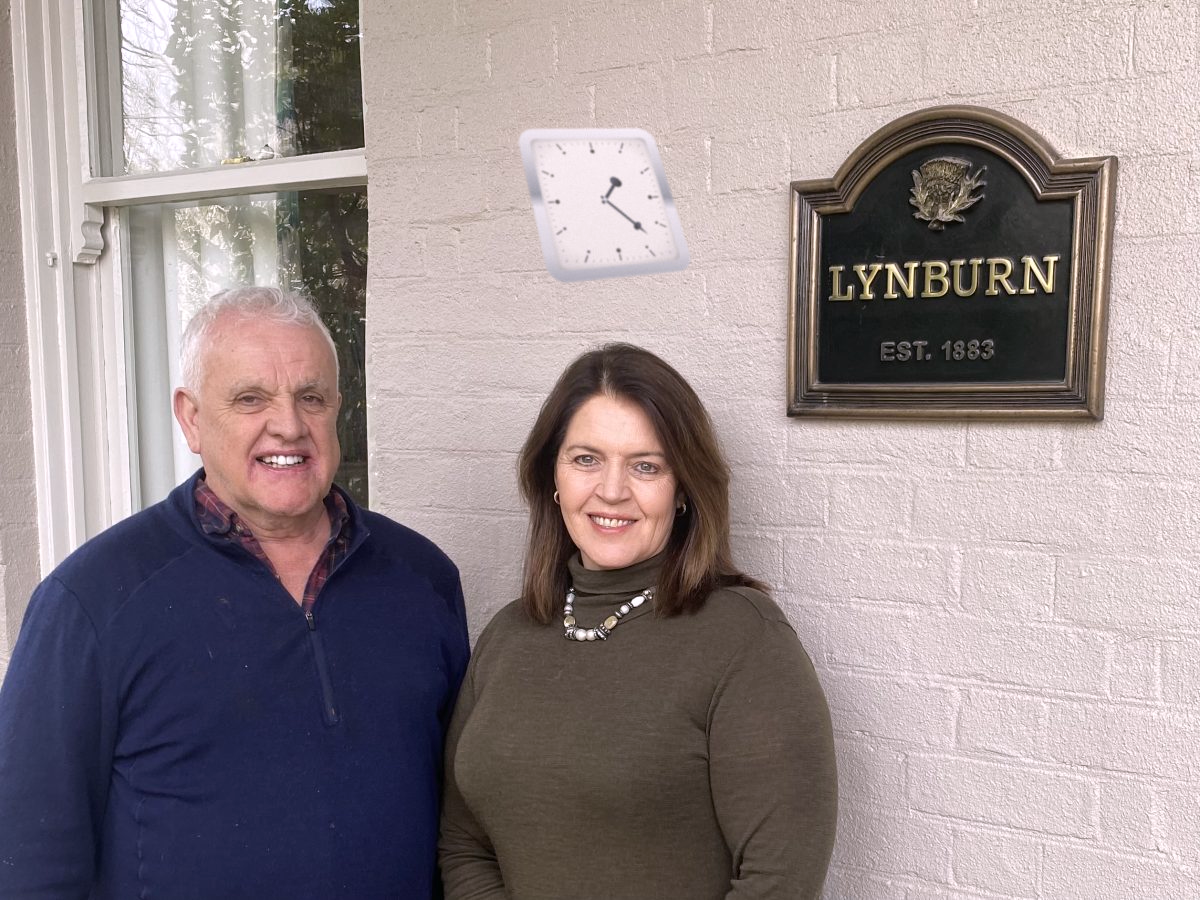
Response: 1:23
